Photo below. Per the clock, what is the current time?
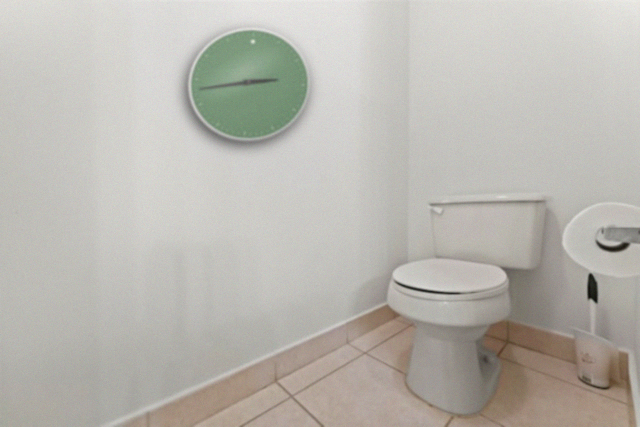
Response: 2:43
